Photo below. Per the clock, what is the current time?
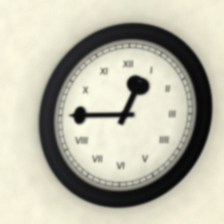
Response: 12:45
